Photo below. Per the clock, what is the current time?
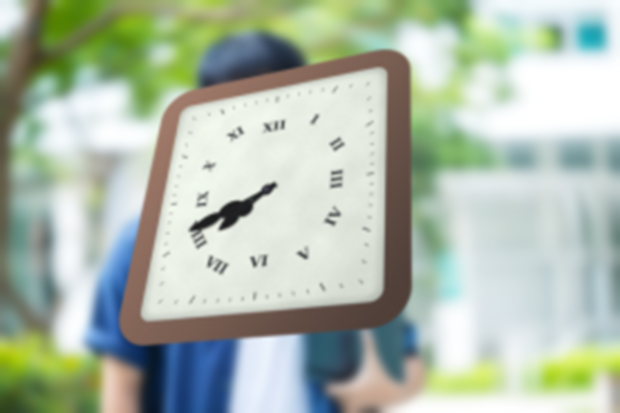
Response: 7:41
